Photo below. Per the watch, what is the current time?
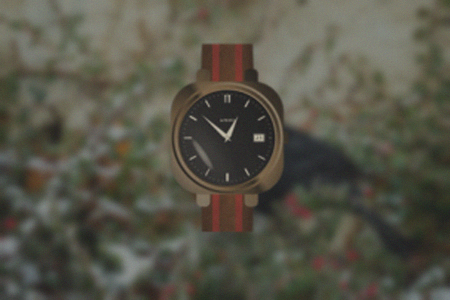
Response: 12:52
